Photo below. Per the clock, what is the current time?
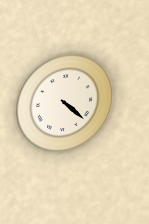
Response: 4:22
